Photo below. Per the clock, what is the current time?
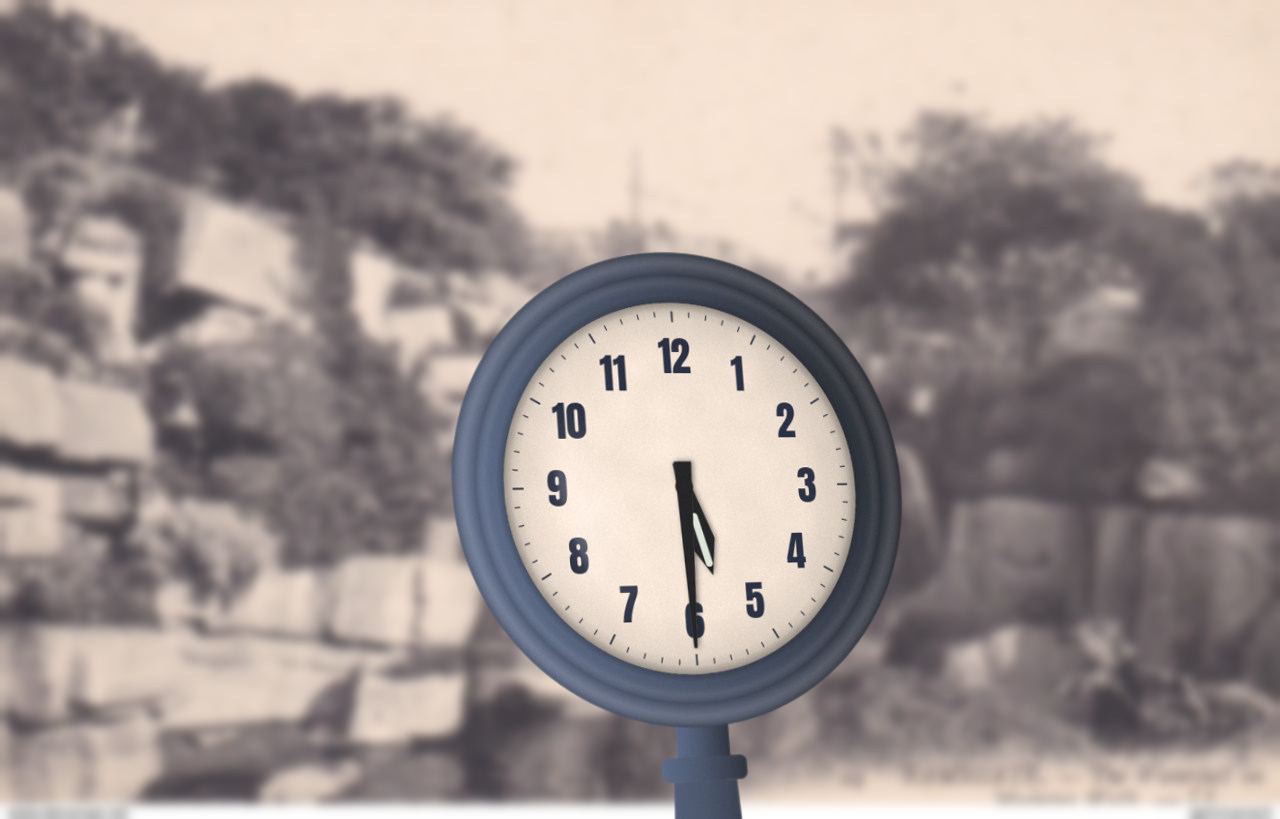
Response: 5:30
